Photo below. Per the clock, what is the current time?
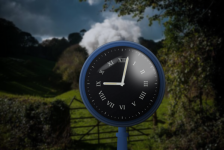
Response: 9:02
